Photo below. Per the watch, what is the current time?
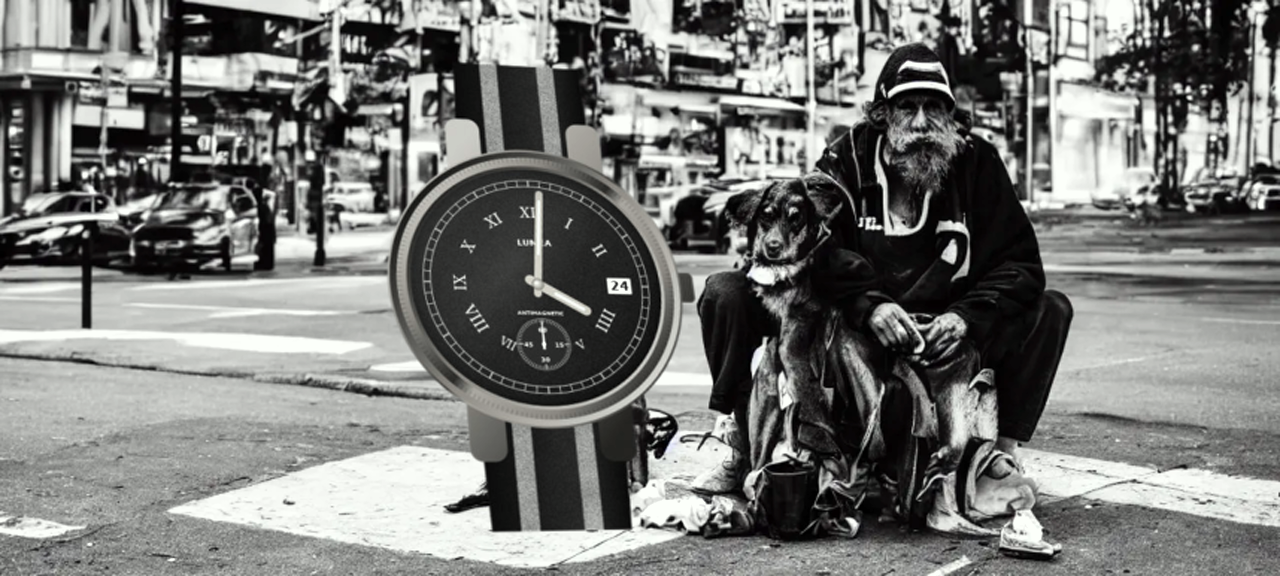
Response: 4:01
